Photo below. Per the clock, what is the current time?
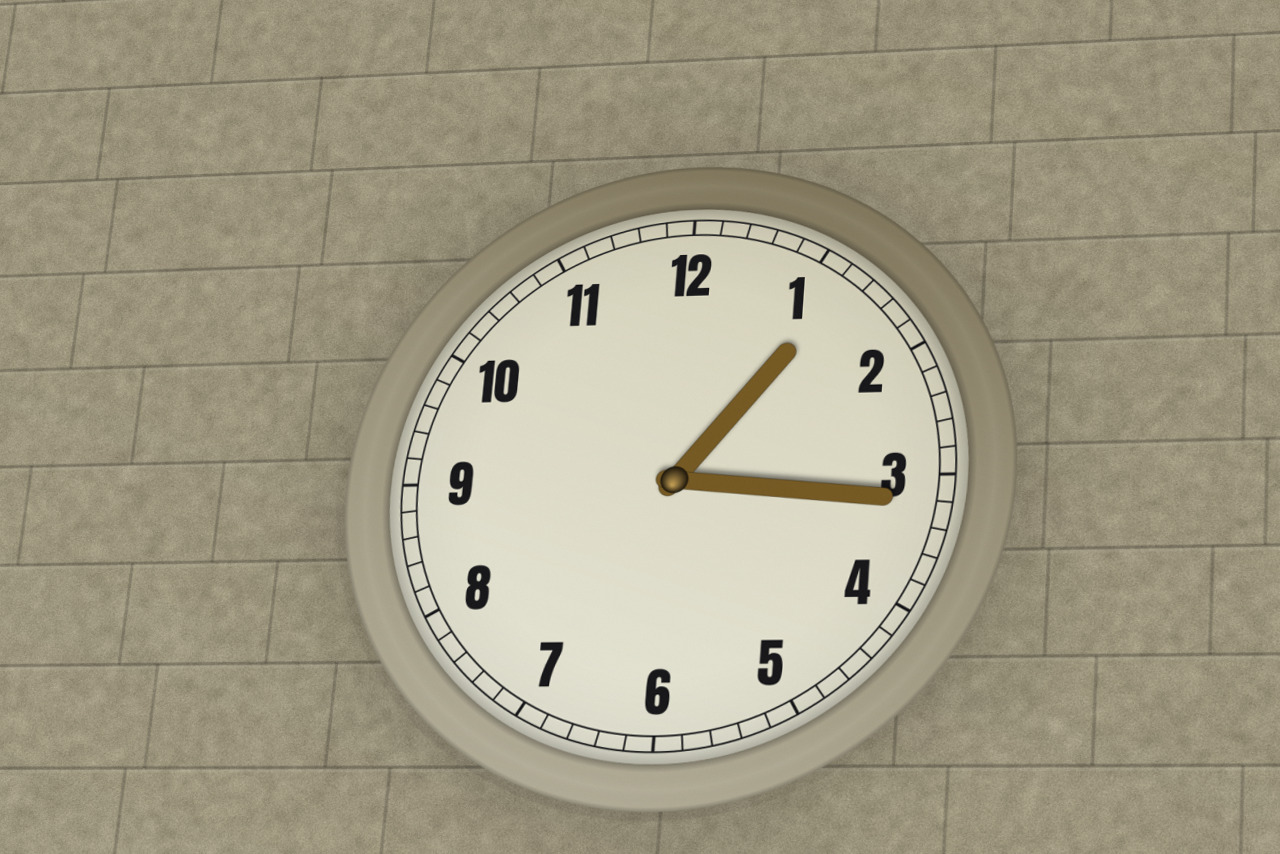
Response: 1:16
